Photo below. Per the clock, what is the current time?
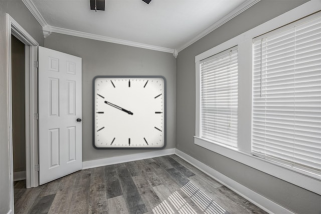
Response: 9:49
